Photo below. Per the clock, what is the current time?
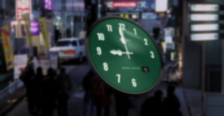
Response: 8:59
